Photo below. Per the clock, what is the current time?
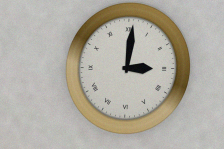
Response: 3:01
